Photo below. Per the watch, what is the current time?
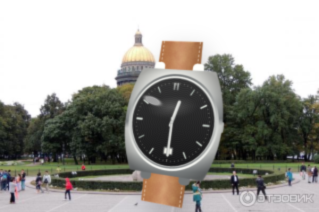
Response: 12:30
